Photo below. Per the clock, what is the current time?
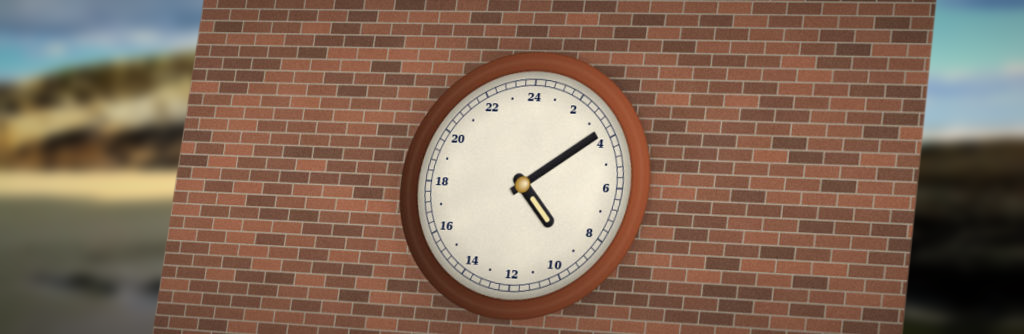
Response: 9:09
